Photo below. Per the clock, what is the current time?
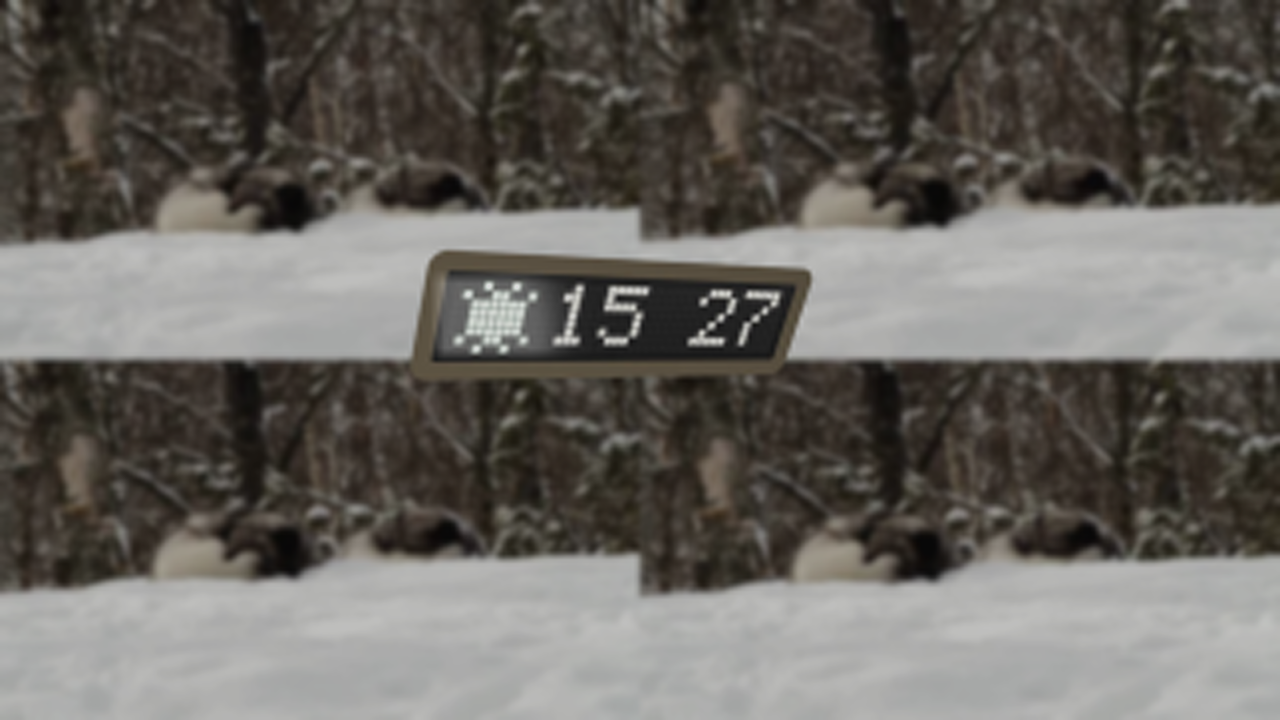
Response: 15:27
